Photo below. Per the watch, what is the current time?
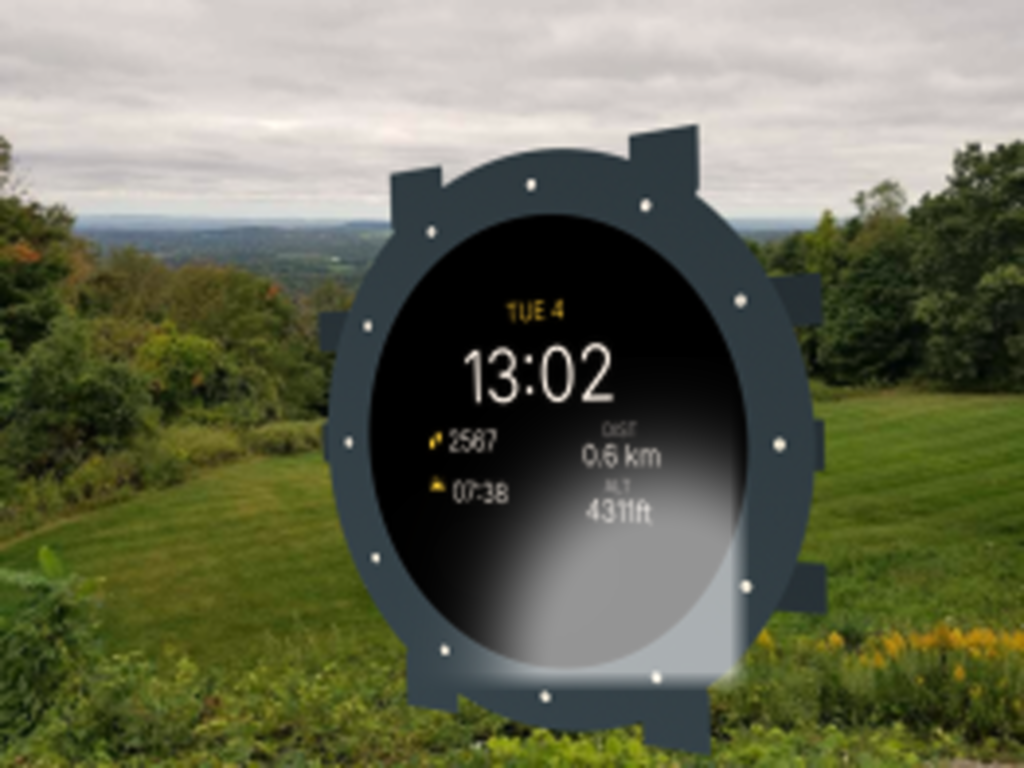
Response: 13:02
